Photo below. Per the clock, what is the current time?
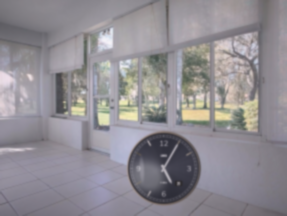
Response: 5:05
